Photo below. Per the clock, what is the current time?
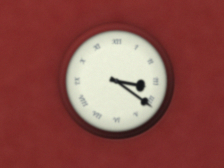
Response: 3:21
